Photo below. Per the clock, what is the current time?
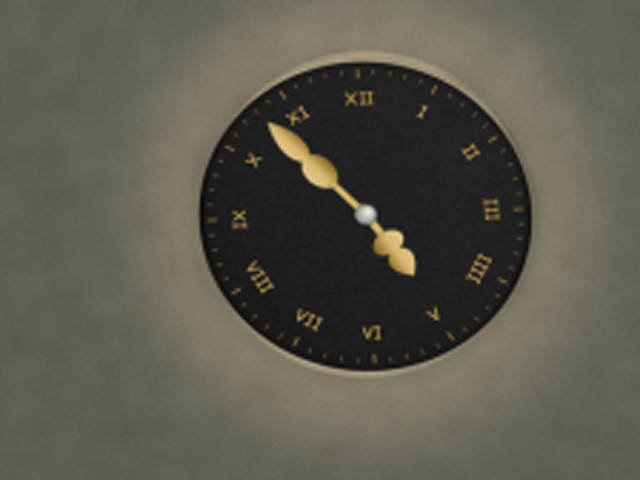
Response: 4:53
